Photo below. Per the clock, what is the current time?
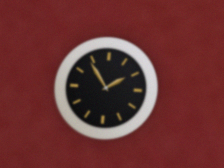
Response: 1:54
